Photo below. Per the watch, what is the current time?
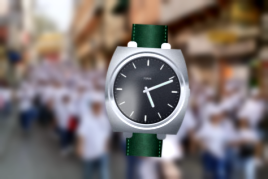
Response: 5:11
